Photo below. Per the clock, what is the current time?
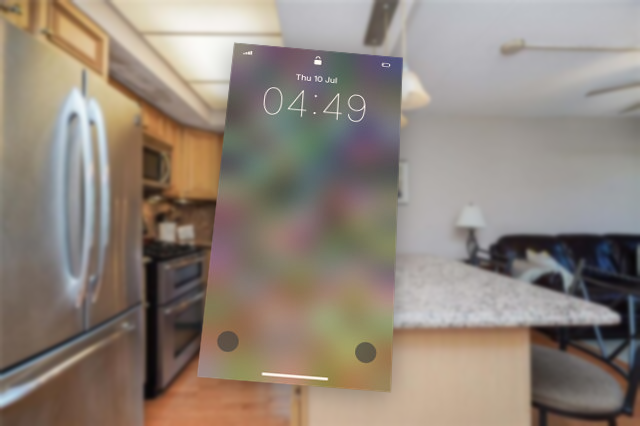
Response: 4:49
